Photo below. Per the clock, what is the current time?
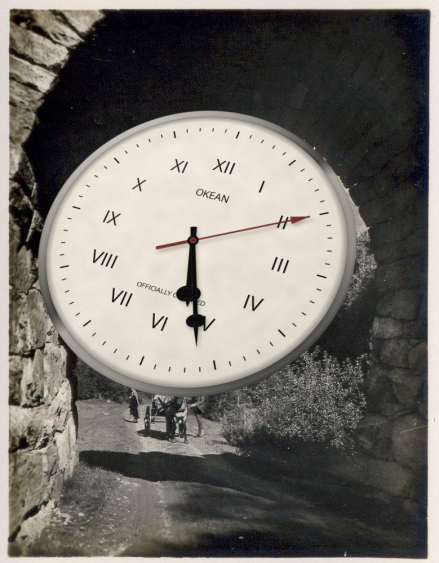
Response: 5:26:10
